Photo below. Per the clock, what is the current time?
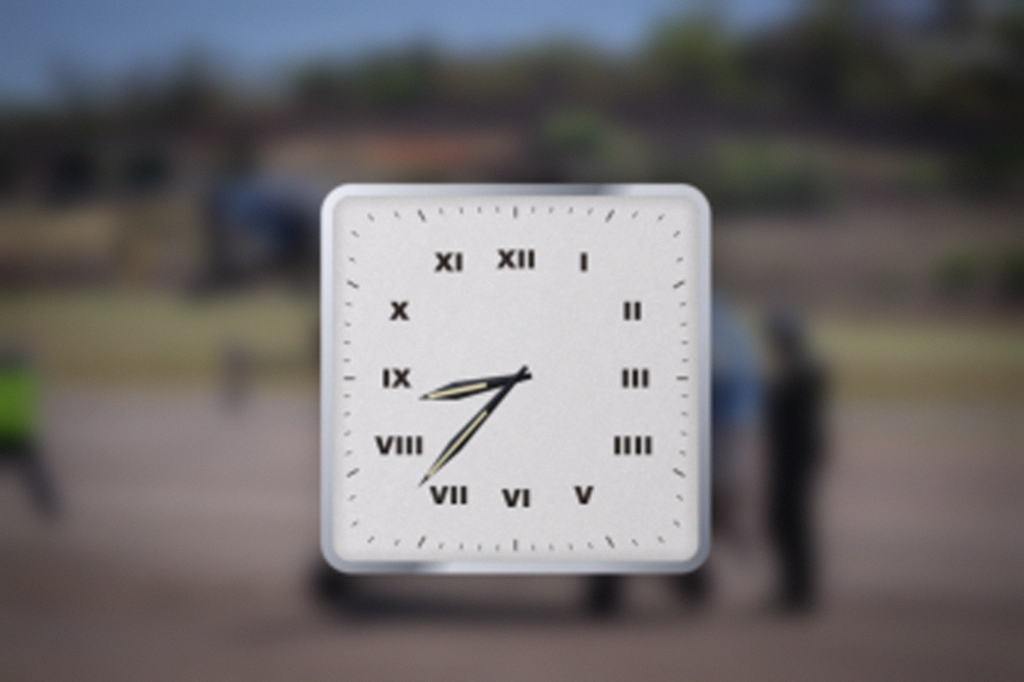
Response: 8:37
